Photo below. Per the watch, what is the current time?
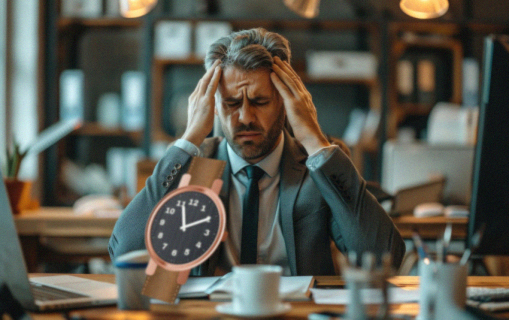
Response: 11:10
